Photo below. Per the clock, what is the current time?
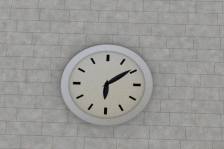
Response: 6:09
